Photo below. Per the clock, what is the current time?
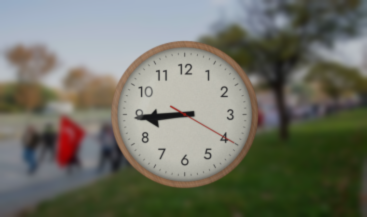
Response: 8:44:20
